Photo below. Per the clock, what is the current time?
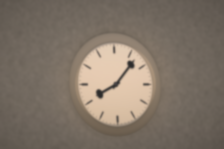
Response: 8:07
